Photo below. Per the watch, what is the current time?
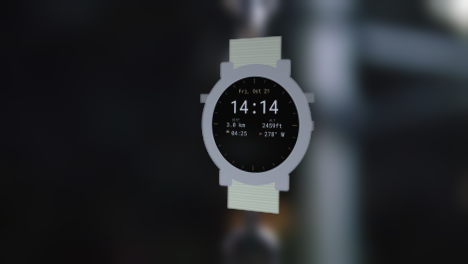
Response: 14:14
